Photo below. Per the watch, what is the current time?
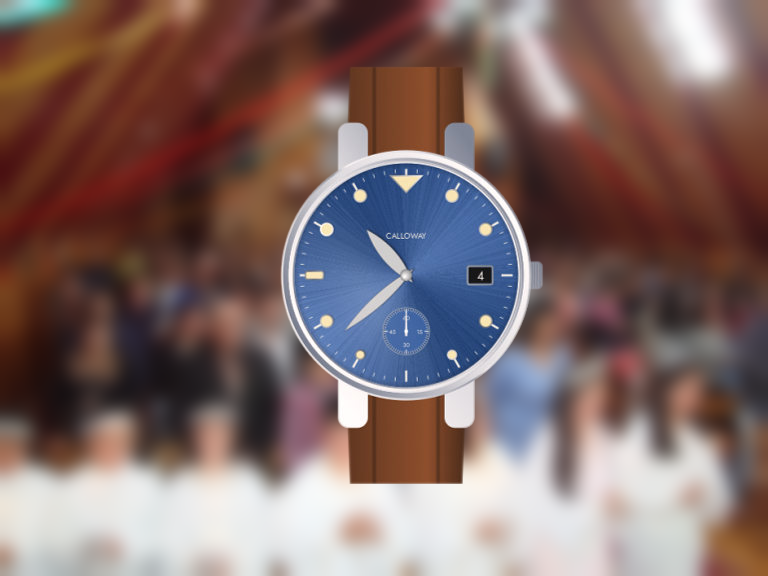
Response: 10:38
